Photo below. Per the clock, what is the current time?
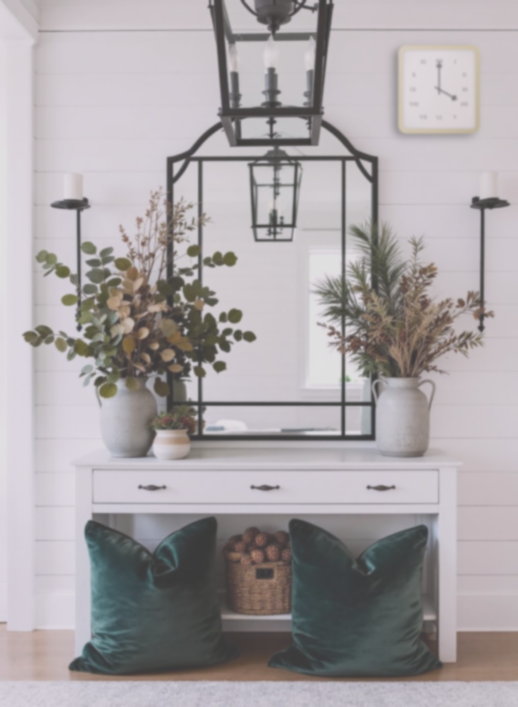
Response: 4:00
